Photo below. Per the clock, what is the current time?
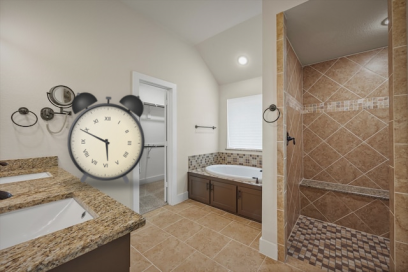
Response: 5:49
